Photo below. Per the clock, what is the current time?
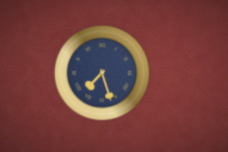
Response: 7:27
